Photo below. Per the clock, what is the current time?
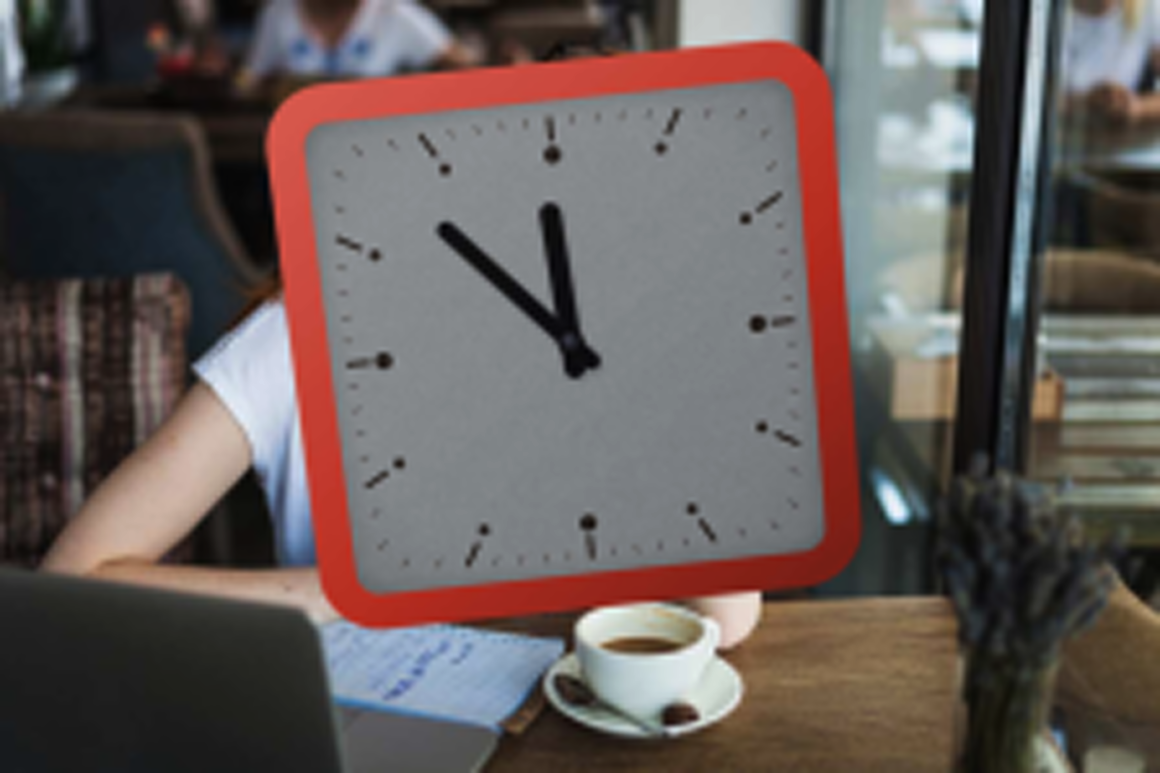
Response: 11:53
